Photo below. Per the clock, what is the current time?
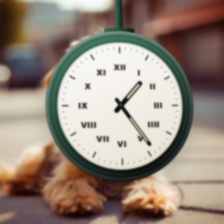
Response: 1:24
